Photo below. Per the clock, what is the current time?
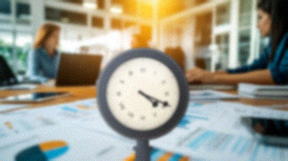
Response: 4:19
